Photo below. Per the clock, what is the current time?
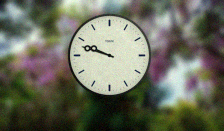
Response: 9:48
